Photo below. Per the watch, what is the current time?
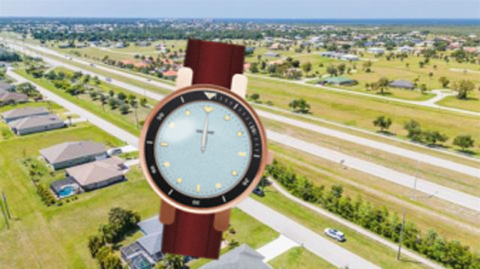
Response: 12:00
